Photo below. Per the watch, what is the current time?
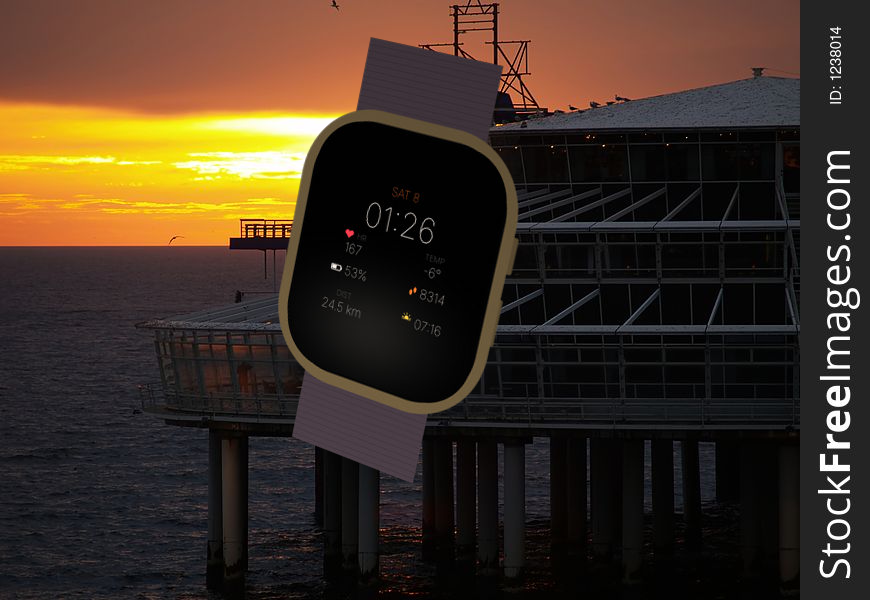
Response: 1:26
